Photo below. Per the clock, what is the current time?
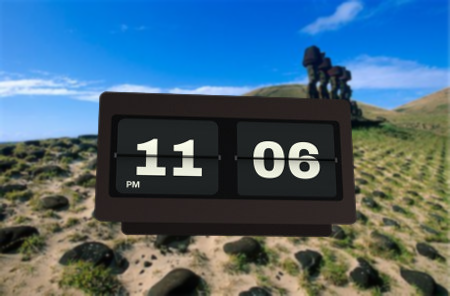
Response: 11:06
